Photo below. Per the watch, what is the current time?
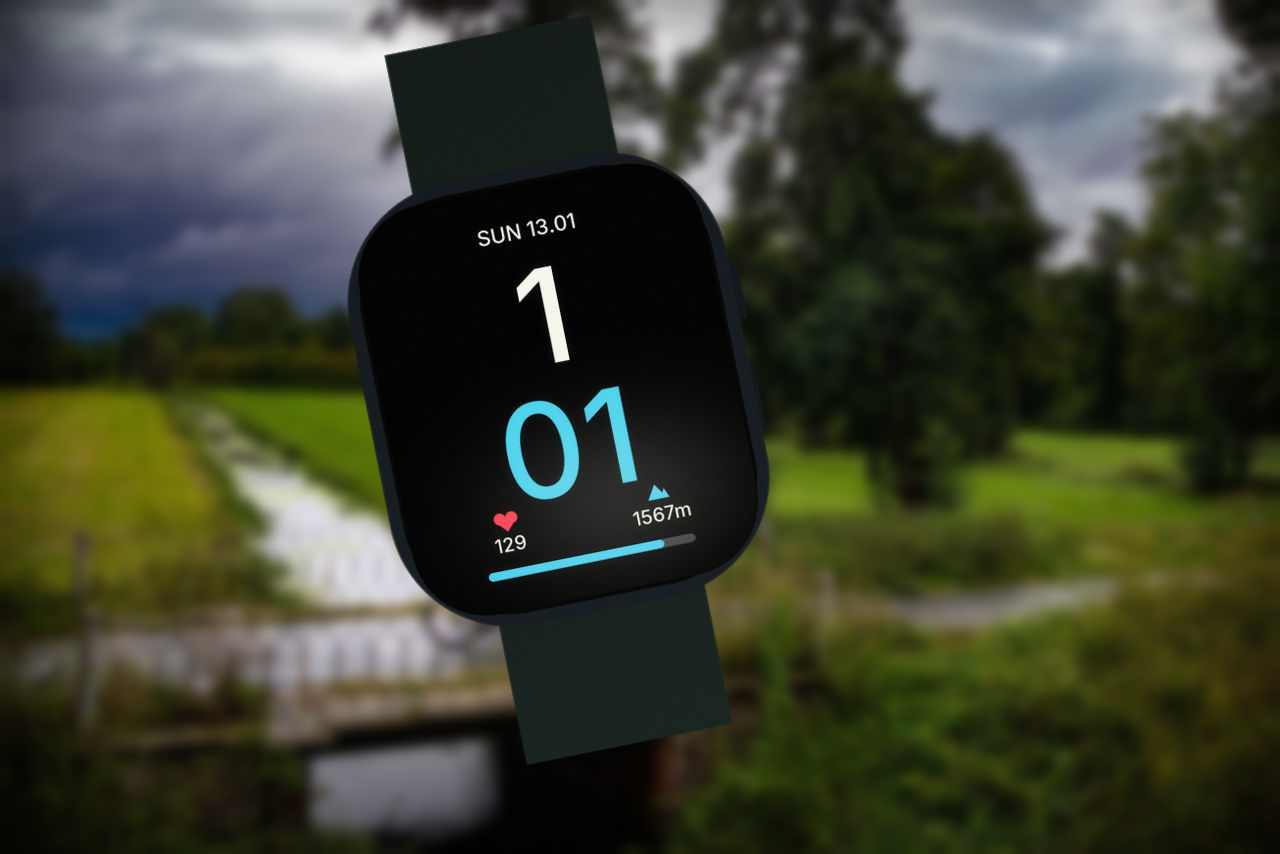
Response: 1:01
